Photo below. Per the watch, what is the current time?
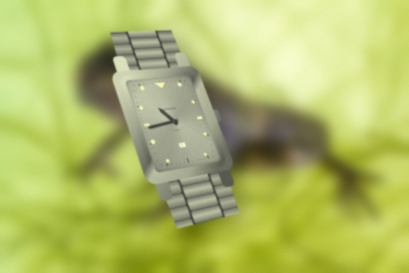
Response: 10:44
